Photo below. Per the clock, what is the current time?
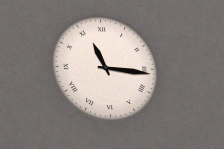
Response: 11:16
